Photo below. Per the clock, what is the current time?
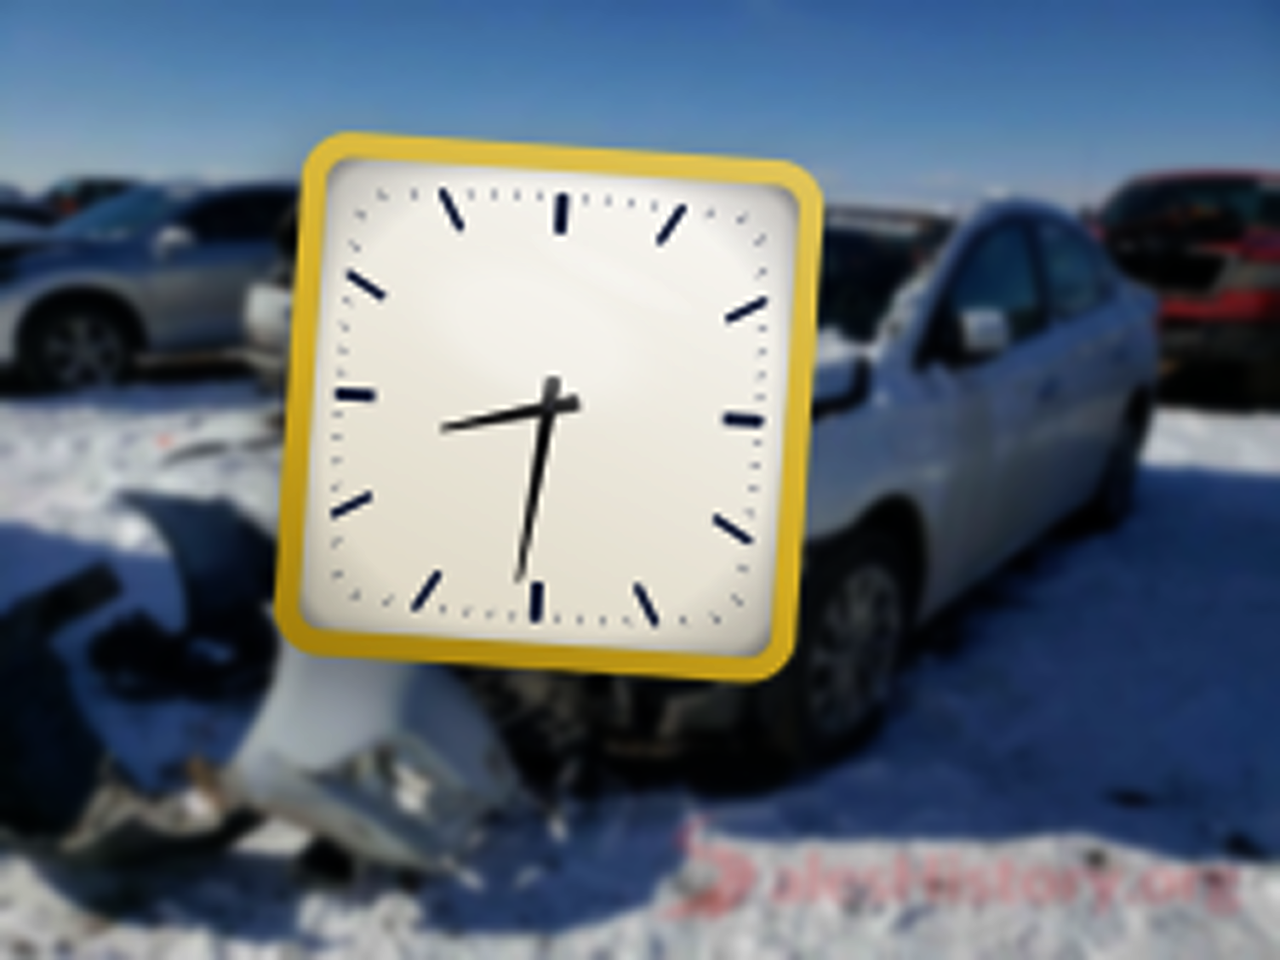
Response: 8:31
